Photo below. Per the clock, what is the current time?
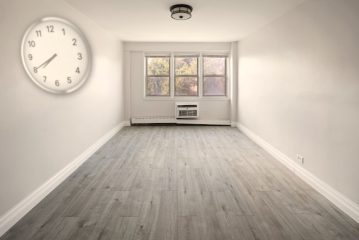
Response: 7:40
